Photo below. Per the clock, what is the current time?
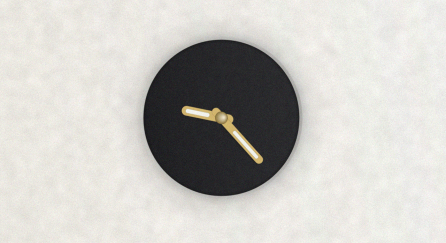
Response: 9:23
